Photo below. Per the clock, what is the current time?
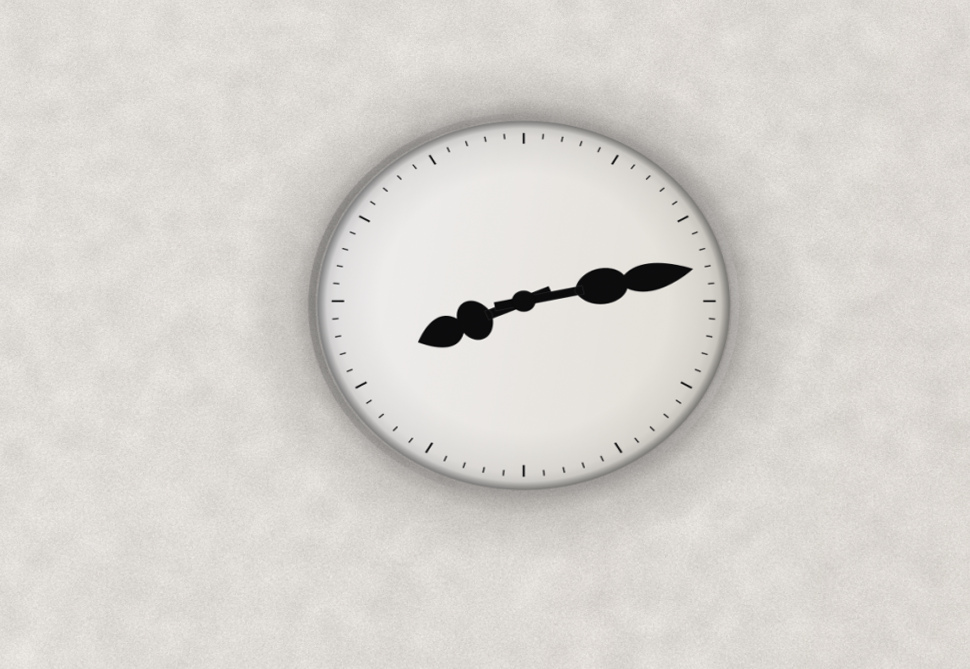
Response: 8:13
